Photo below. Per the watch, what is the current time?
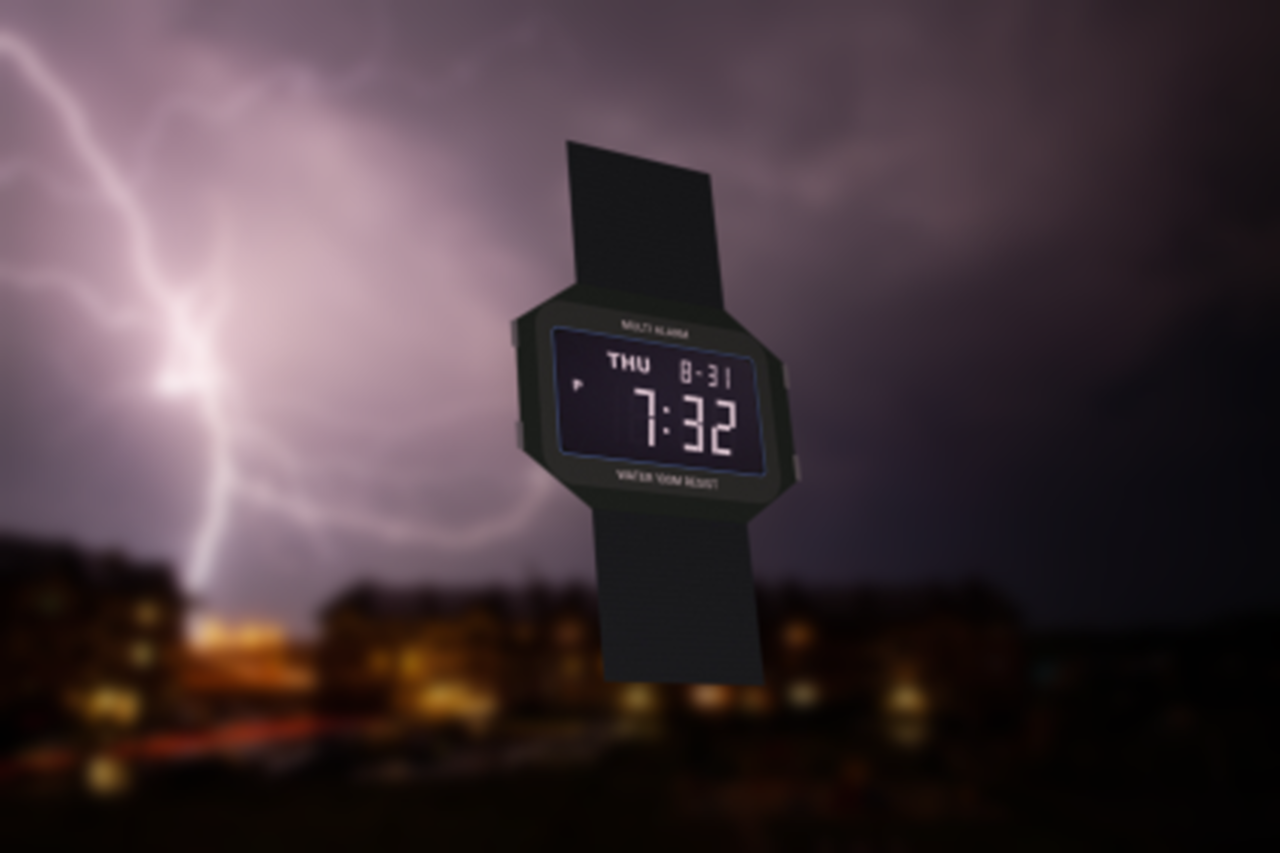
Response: 7:32
